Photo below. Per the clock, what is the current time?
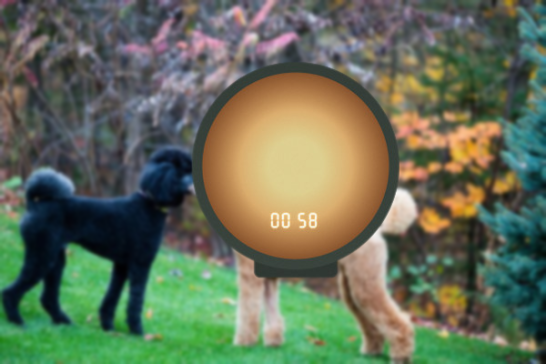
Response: 0:58
